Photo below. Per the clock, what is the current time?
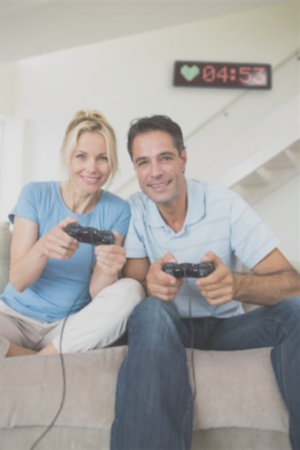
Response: 4:53
